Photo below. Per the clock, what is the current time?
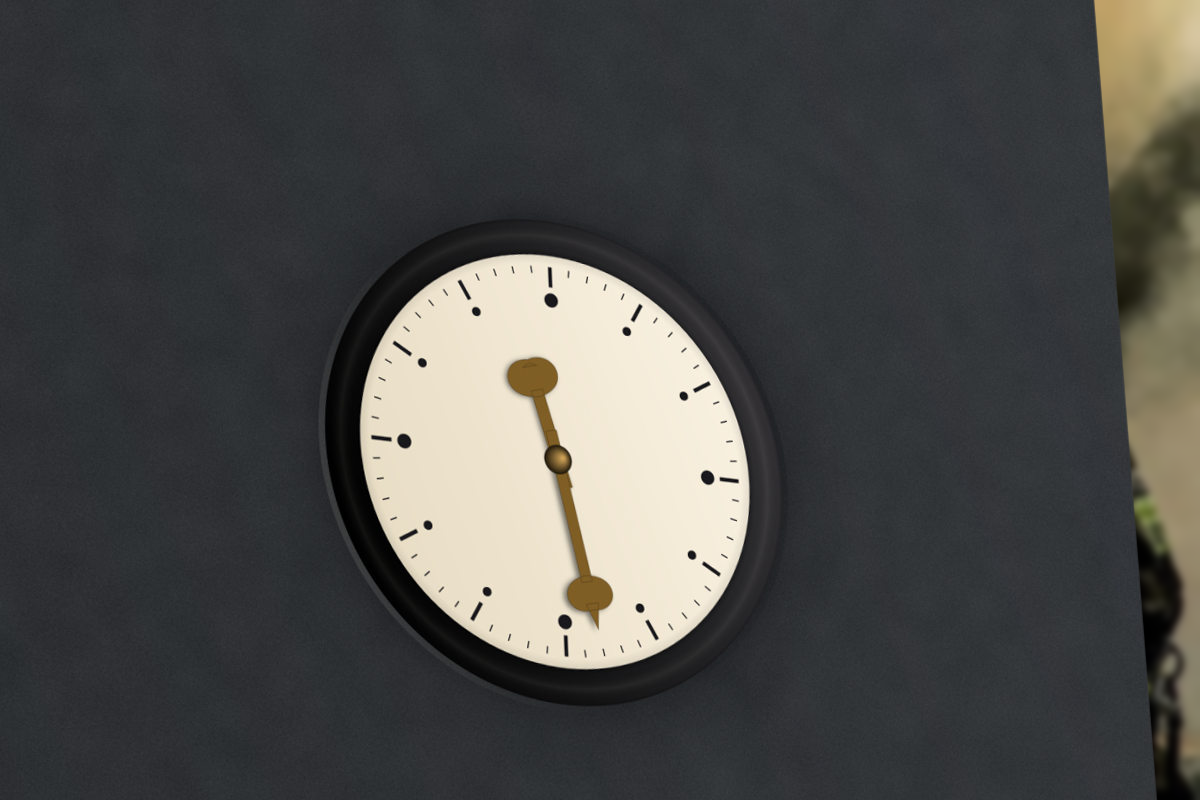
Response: 11:28
